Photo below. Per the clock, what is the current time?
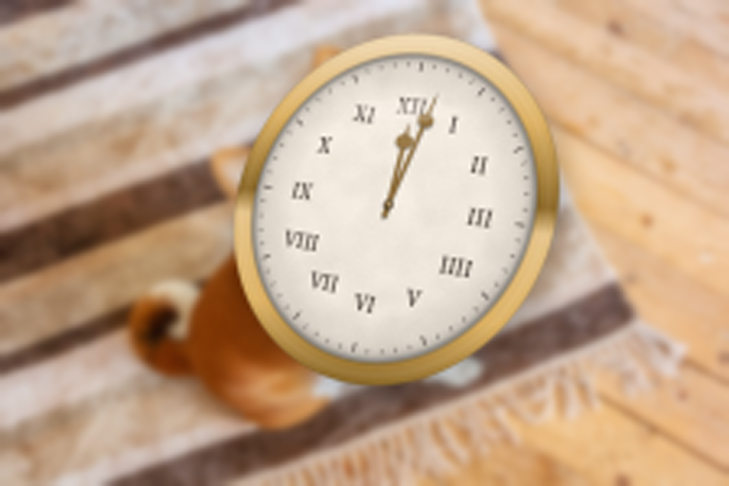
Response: 12:02
